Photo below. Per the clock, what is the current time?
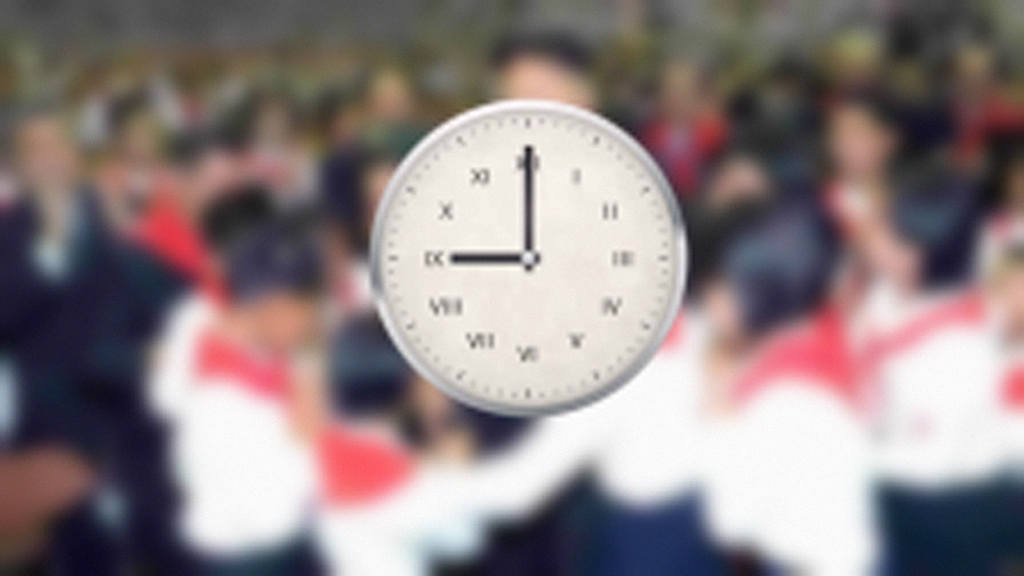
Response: 9:00
